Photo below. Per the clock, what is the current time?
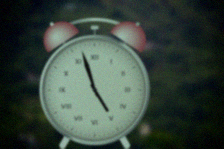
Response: 4:57
